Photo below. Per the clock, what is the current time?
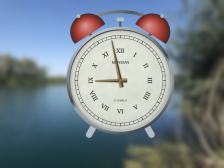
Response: 8:58
